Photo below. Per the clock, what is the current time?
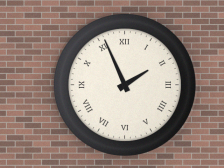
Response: 1:56
